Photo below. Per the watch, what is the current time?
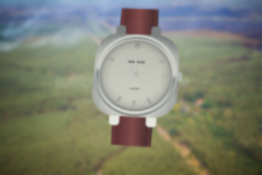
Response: 11:54
